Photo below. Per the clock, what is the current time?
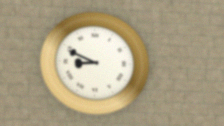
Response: 8:49
